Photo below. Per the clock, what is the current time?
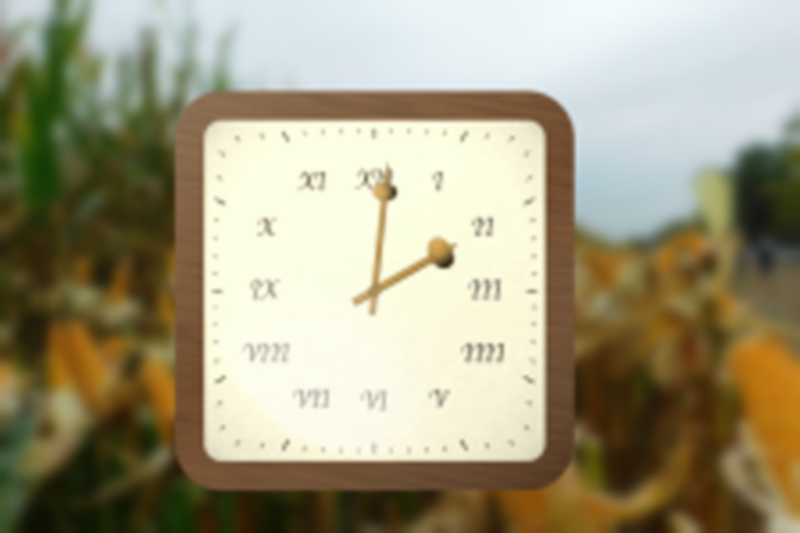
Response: 2:01
